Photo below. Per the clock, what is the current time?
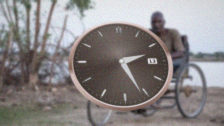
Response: 2:26
